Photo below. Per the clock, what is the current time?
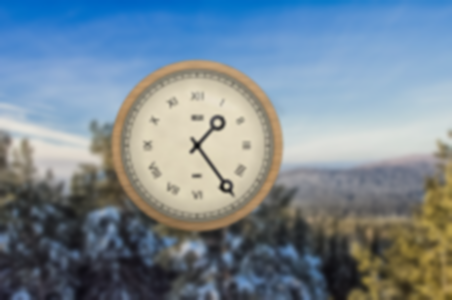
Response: 1:24
